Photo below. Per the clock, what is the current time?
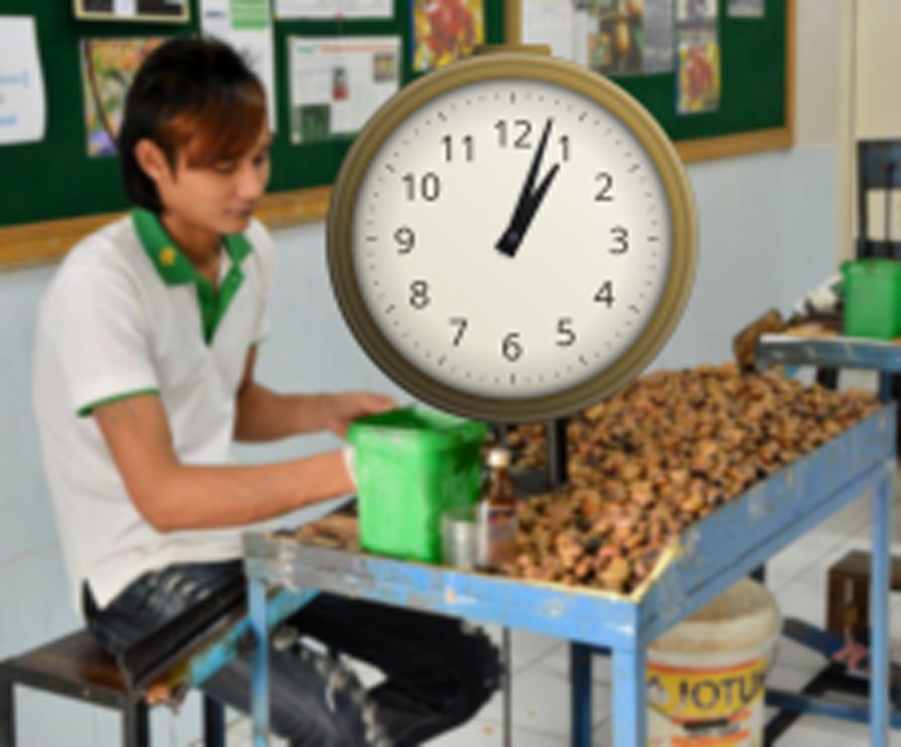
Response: 1:03
